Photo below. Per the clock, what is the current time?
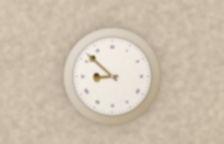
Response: 8:52
